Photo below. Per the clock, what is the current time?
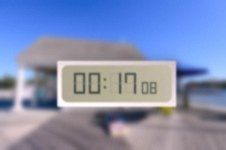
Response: 0:17:08
